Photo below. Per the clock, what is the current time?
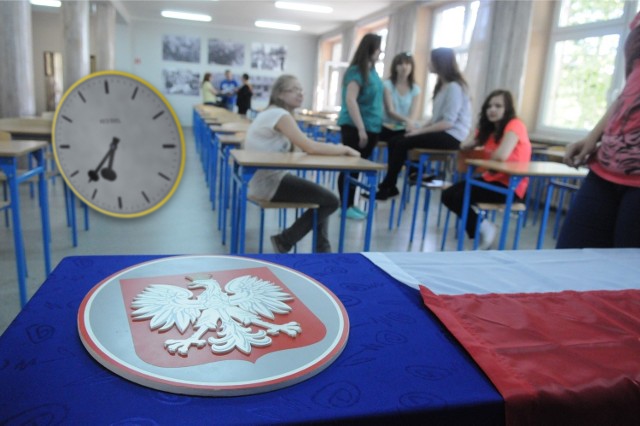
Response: 6:37
